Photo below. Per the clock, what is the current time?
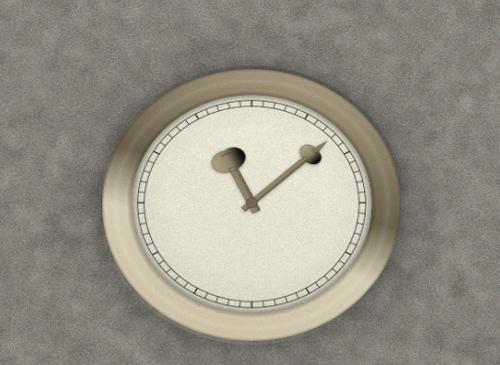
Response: 11:08
